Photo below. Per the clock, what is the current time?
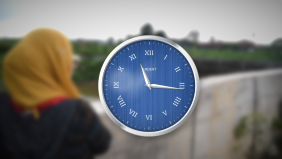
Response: 11:16
